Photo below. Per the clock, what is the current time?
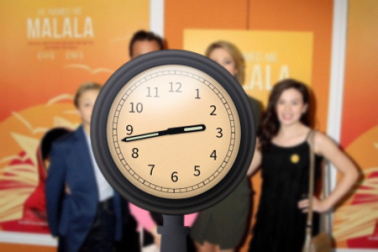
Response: 2:43
